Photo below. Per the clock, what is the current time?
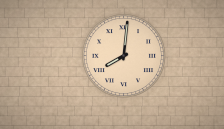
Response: 8:01
